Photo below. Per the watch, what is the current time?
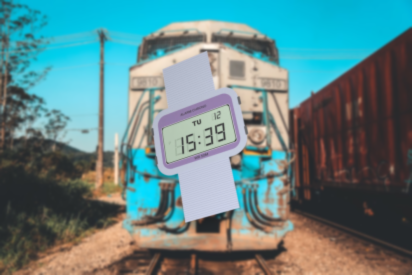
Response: 15:39
